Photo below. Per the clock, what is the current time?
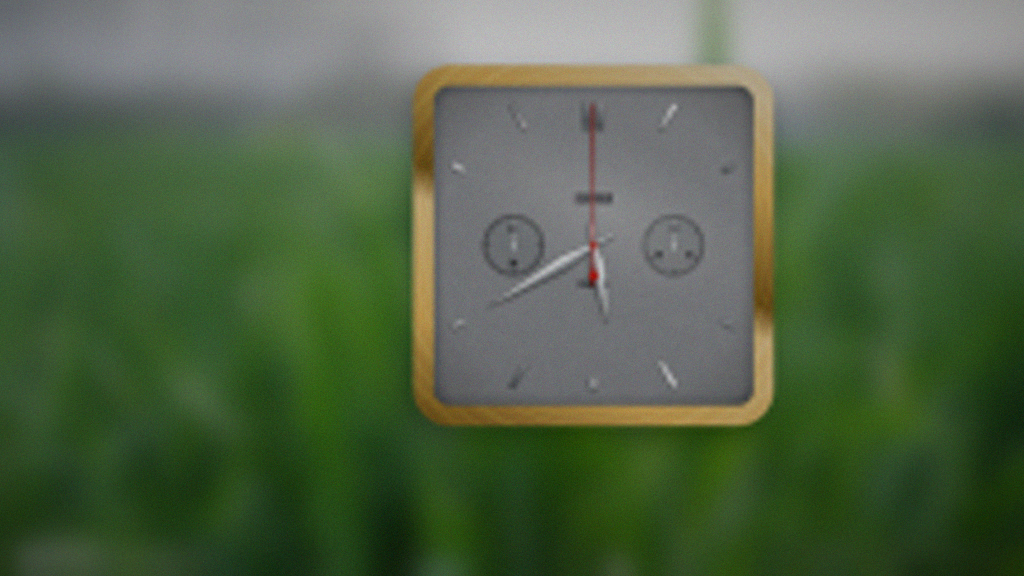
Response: 5:40
